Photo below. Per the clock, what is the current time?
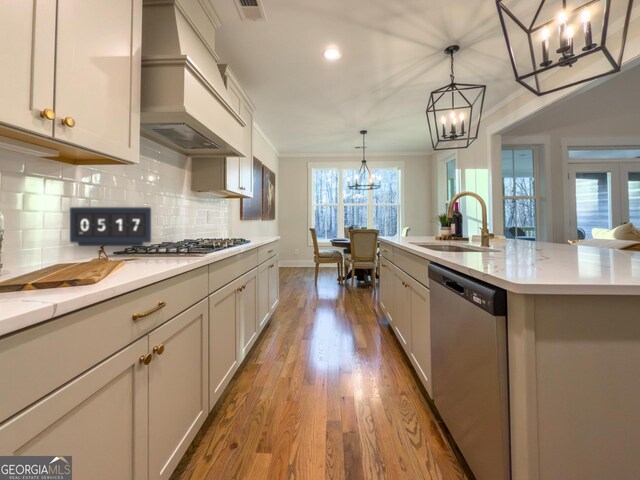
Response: 5:17
